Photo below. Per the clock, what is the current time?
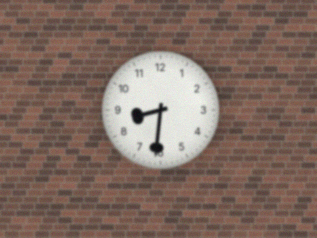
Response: 8:31
